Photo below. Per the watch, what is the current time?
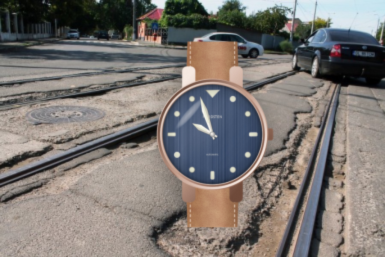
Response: 9:57
